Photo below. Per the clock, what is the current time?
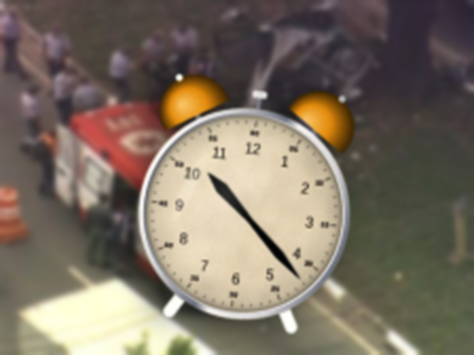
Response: 10:22
